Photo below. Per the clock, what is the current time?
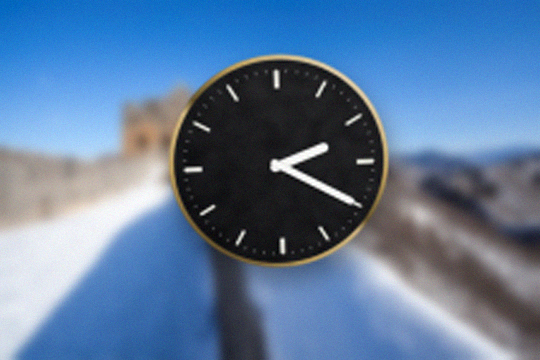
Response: 2:20
